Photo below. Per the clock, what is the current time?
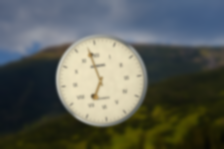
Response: 6:58
